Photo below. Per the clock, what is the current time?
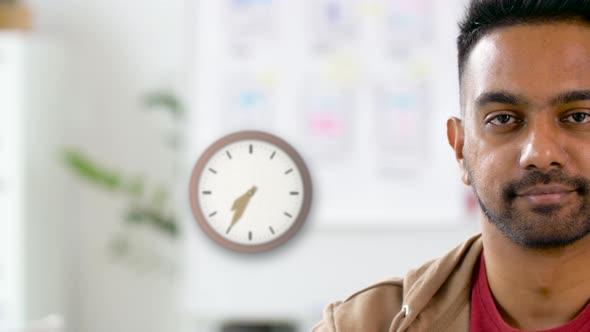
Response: 7:35
